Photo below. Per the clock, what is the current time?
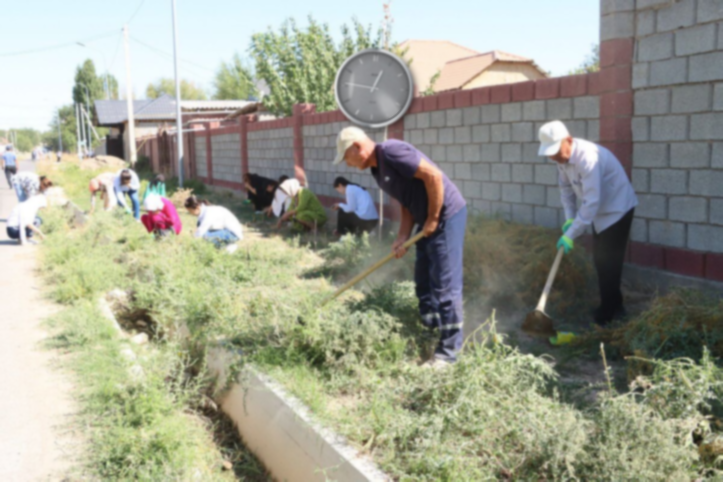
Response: 12:46
